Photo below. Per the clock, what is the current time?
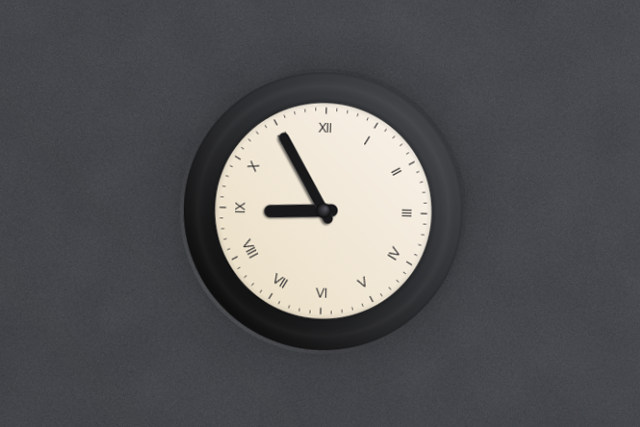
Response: 8:55
